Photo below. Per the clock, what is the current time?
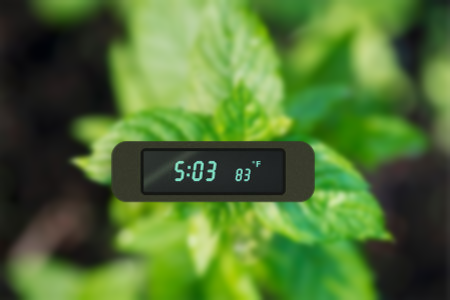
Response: 5:03
